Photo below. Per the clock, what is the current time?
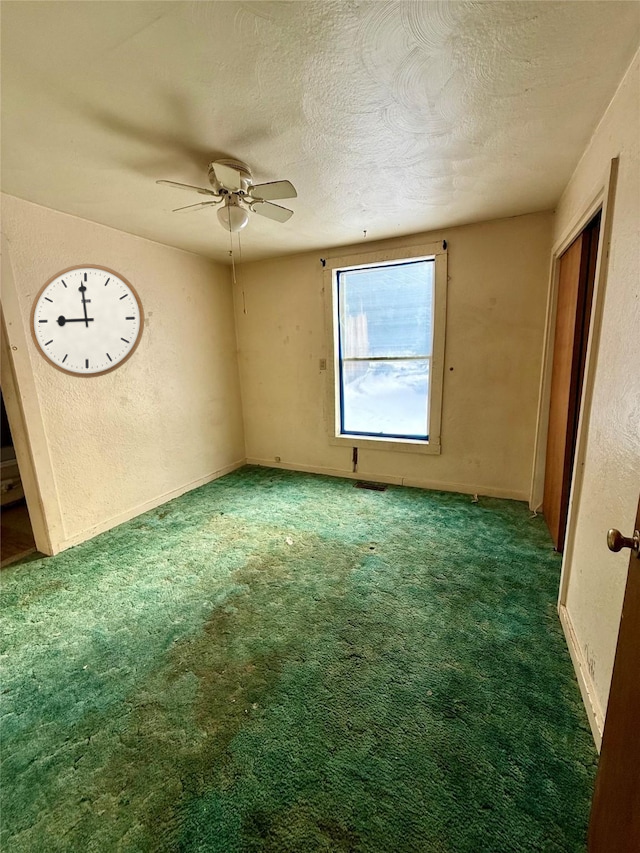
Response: 8:59
